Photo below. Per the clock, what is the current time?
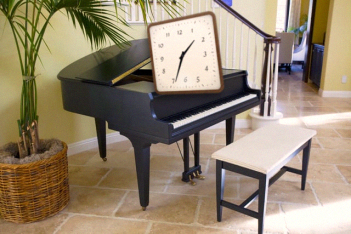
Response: 1:34
